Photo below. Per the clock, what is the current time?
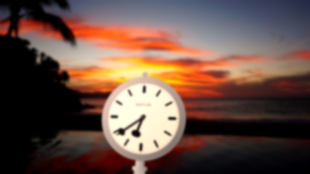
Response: 6:39
